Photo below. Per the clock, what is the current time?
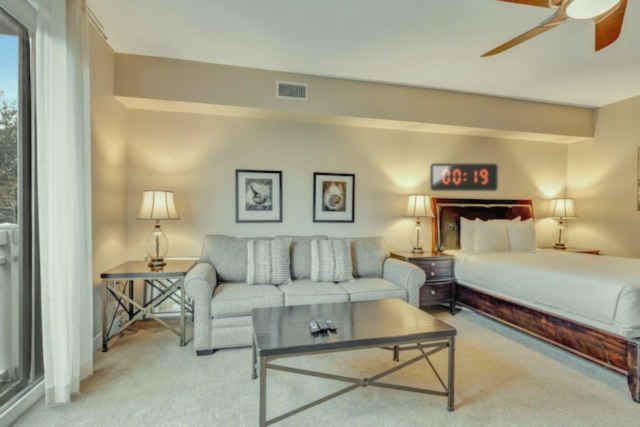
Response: 0:19
